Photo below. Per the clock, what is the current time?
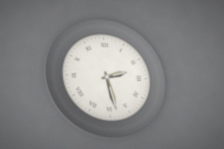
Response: 2:28
